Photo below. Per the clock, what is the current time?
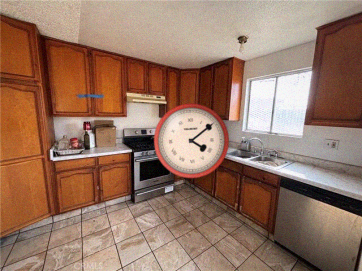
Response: 4:09
